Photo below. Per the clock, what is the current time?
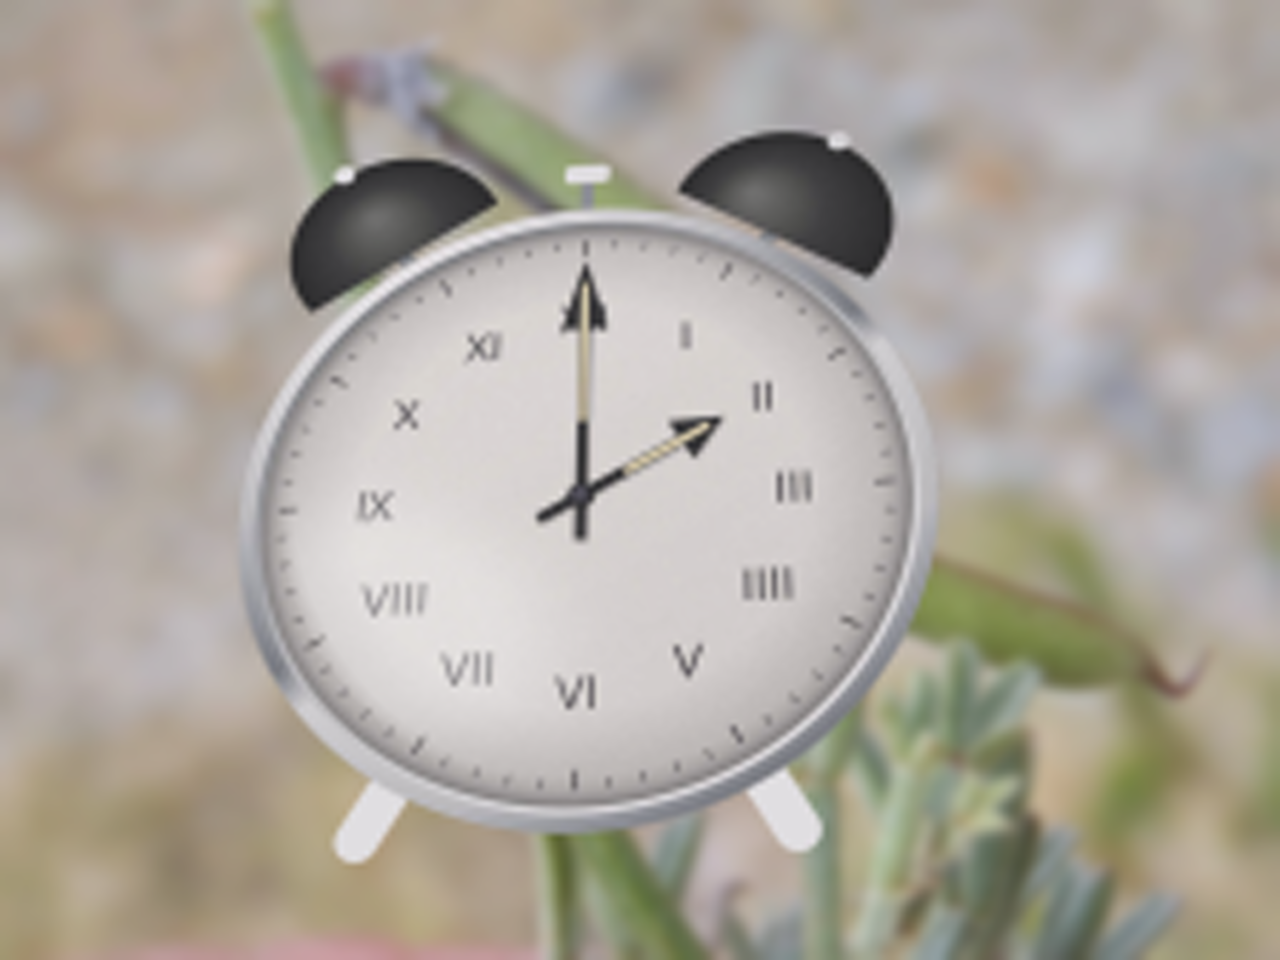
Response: 2:00
